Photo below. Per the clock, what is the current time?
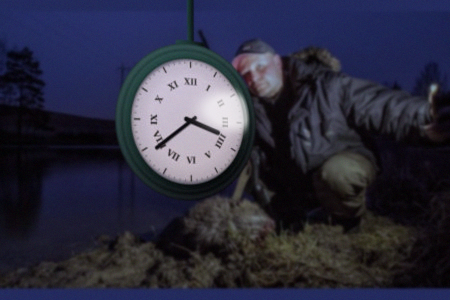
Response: 3:39
